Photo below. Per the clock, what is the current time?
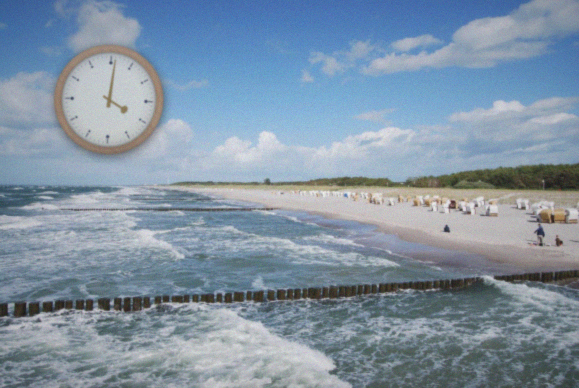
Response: 4:01
